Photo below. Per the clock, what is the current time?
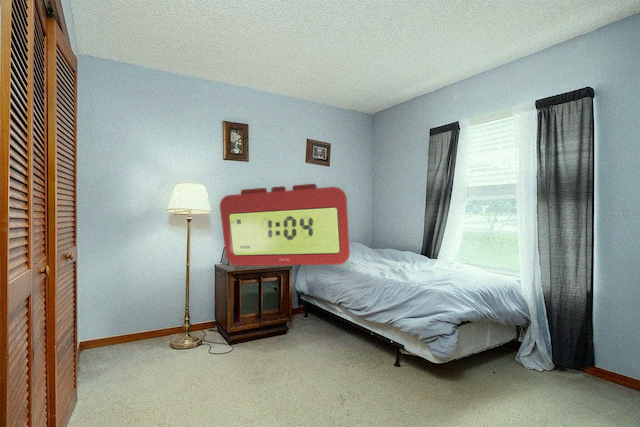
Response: 1:04
